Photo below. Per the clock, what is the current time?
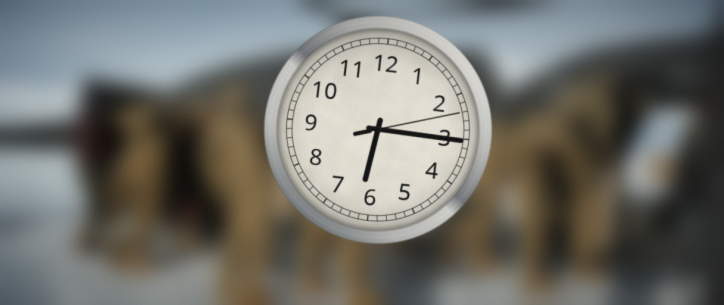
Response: 6:15:12
